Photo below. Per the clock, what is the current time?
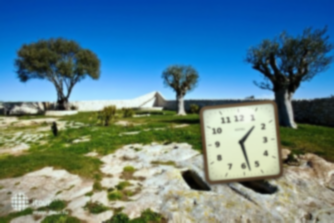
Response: 1:28
